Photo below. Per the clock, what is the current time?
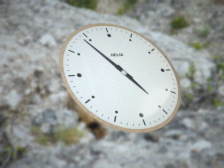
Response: 4:54
